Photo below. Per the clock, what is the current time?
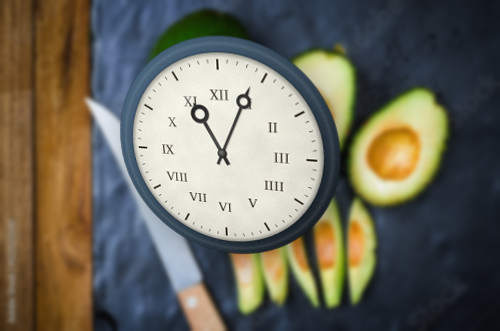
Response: 11:04
